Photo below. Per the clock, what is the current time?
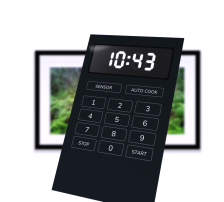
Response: 10:43
